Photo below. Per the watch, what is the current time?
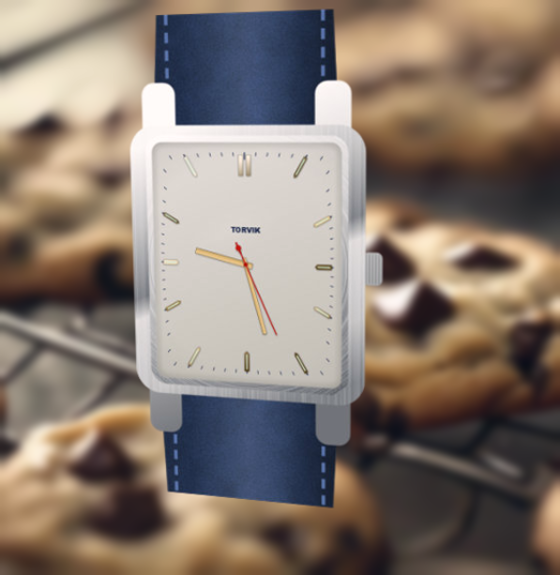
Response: 9:27:26
